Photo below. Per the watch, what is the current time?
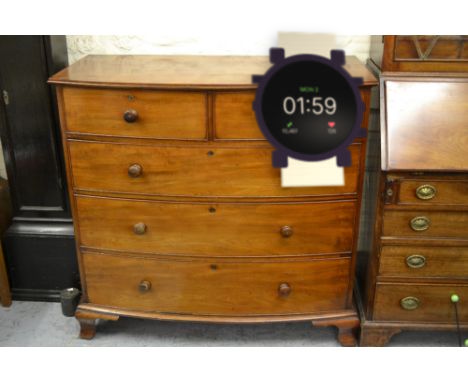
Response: 1:59
